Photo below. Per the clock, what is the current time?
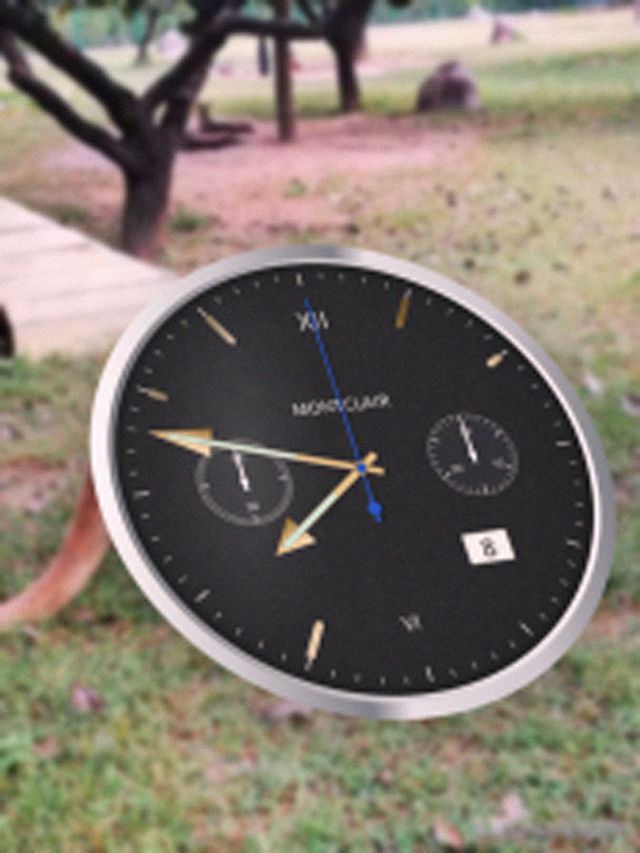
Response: 7:48
